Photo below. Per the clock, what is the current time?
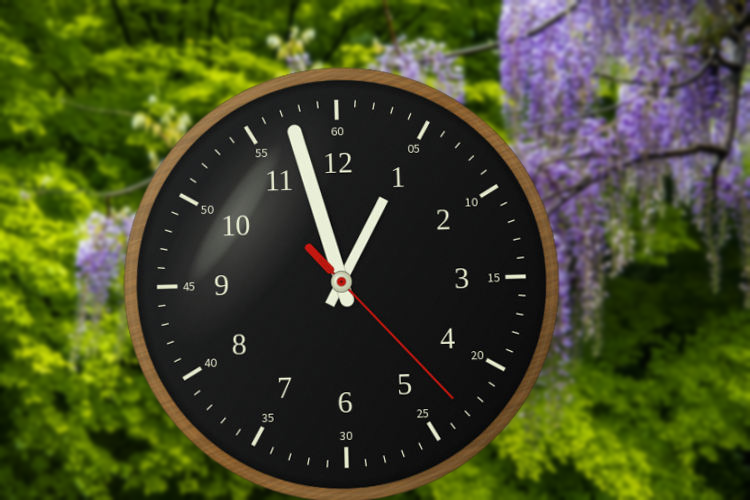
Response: 12:57:23
